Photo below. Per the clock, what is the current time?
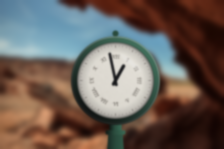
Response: 12:58
